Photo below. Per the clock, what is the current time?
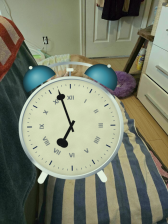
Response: 6:57
